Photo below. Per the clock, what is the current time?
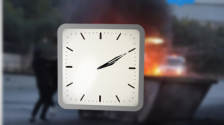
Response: 2:10
